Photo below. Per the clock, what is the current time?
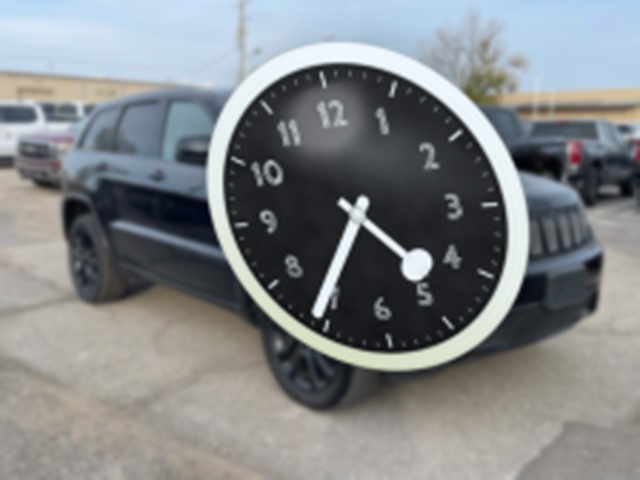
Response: 4:36
